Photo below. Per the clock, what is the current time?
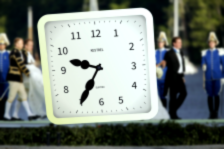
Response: 9:35
